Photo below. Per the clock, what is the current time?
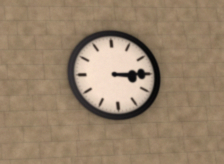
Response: 3:15
